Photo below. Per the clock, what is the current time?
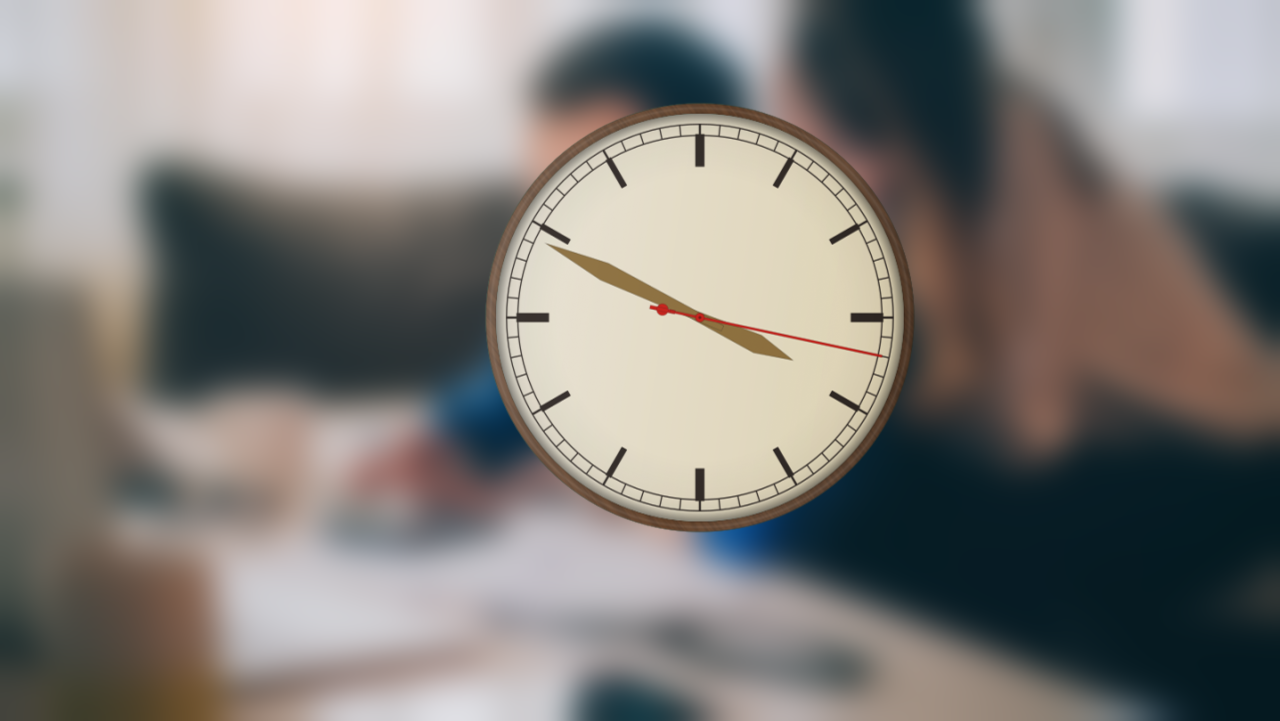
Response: 3:49:17
